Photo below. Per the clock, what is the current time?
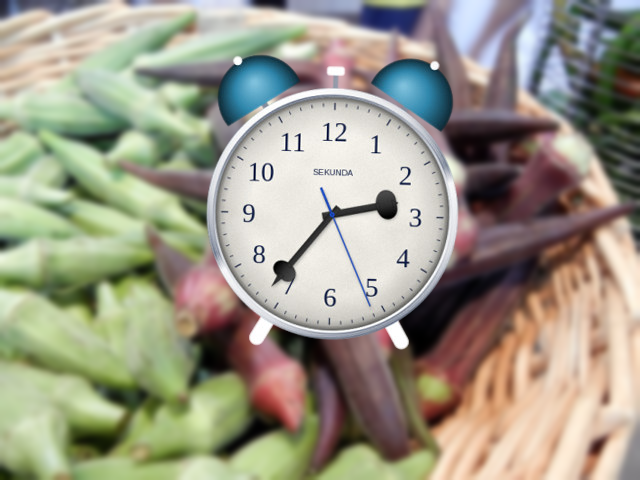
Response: 2:36:26
